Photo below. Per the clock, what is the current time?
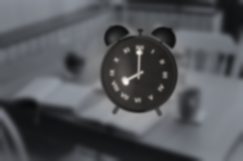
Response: 8:00
